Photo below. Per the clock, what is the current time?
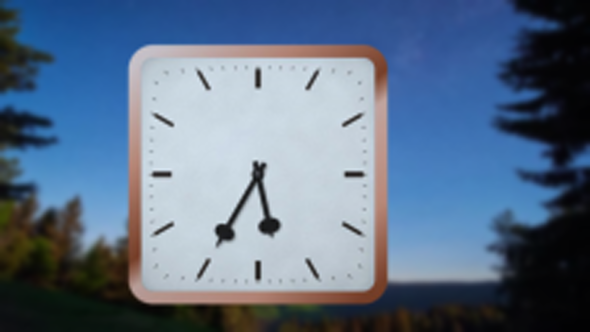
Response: 5:35
